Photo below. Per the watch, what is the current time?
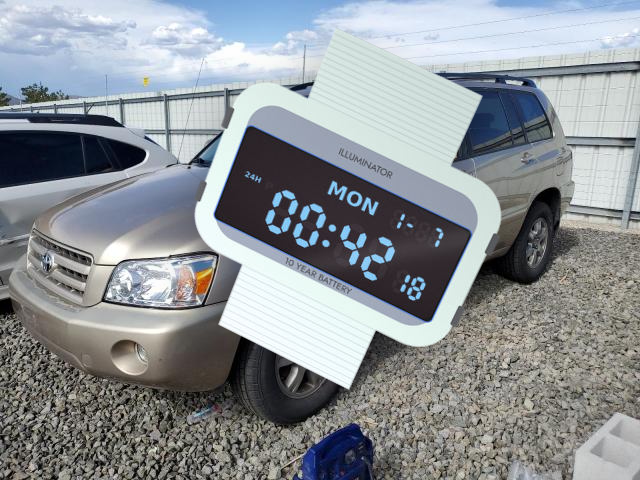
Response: 0:42:18
